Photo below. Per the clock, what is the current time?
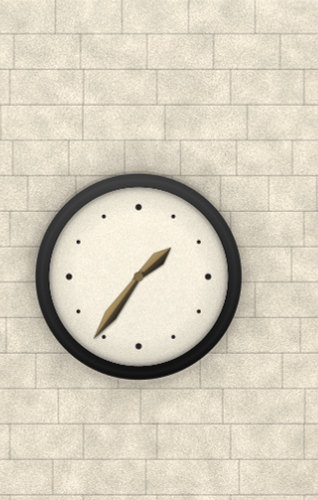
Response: 1:36
